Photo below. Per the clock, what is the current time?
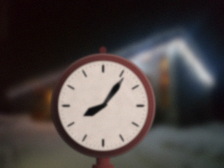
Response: 8:06
